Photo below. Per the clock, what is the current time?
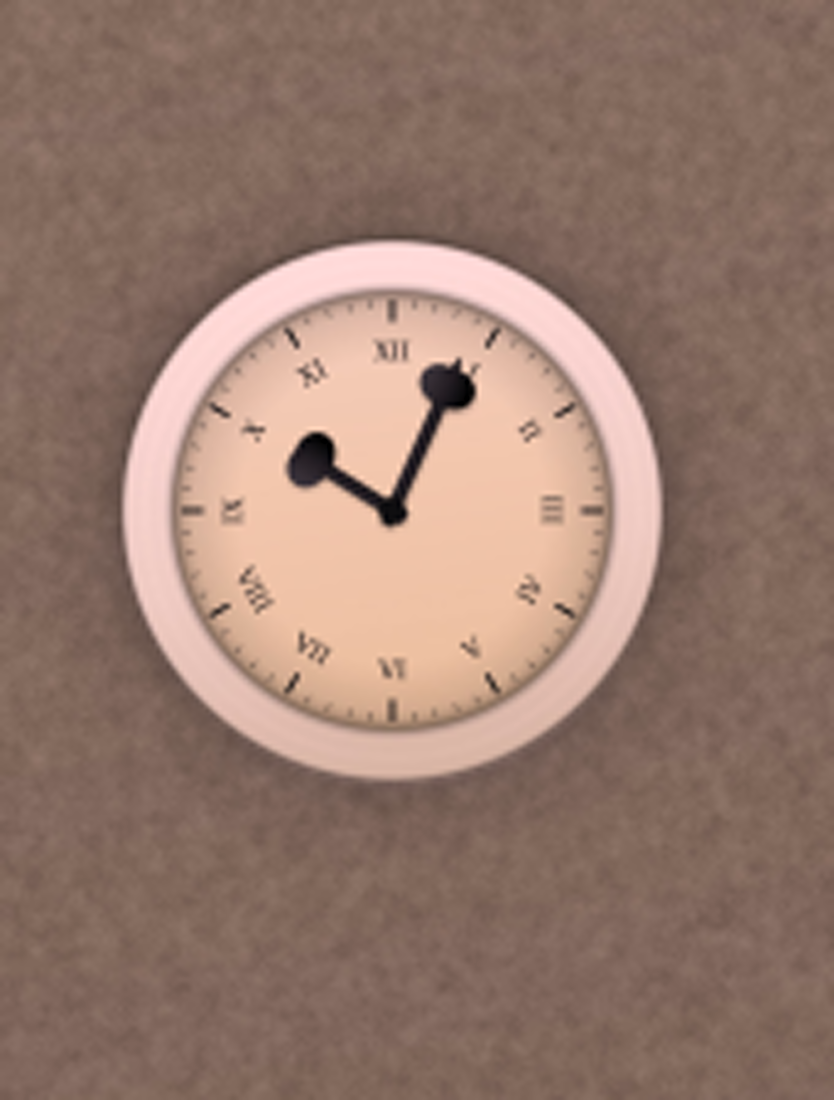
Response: 10:04
